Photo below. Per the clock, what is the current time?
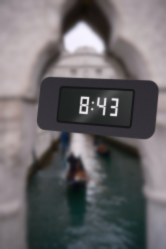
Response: 8:43
